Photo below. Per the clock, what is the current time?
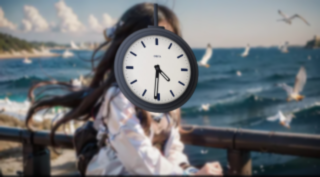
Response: 4:31
